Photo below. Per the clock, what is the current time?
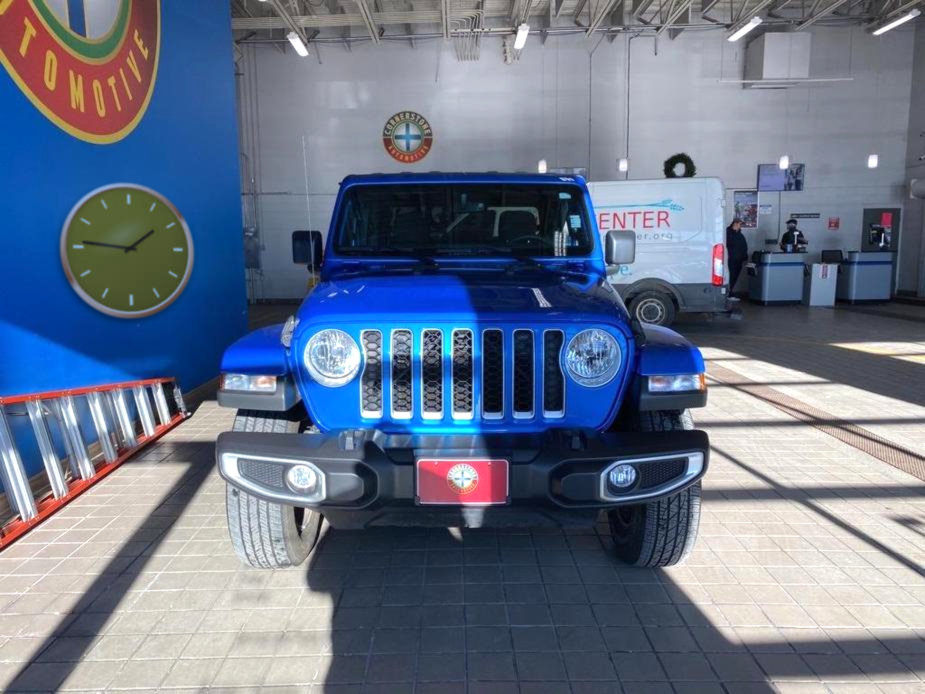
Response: 1:46
